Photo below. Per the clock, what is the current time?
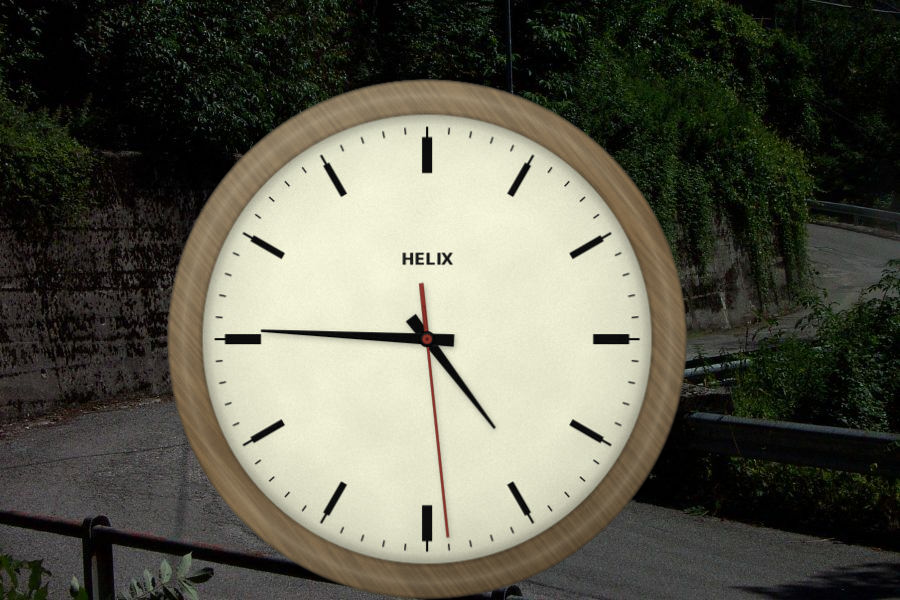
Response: 4:45:29
